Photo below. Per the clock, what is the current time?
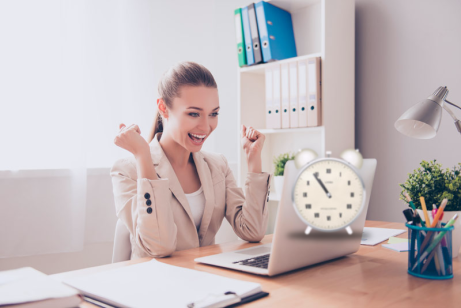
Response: 10:54
